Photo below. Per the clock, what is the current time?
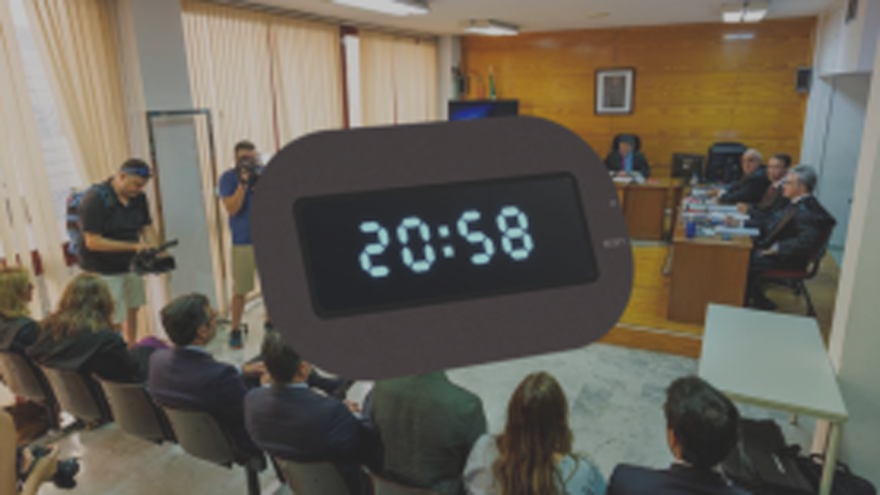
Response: 20:58
